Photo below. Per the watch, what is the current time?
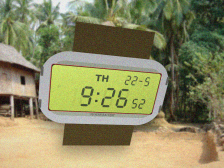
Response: 9:26:52
